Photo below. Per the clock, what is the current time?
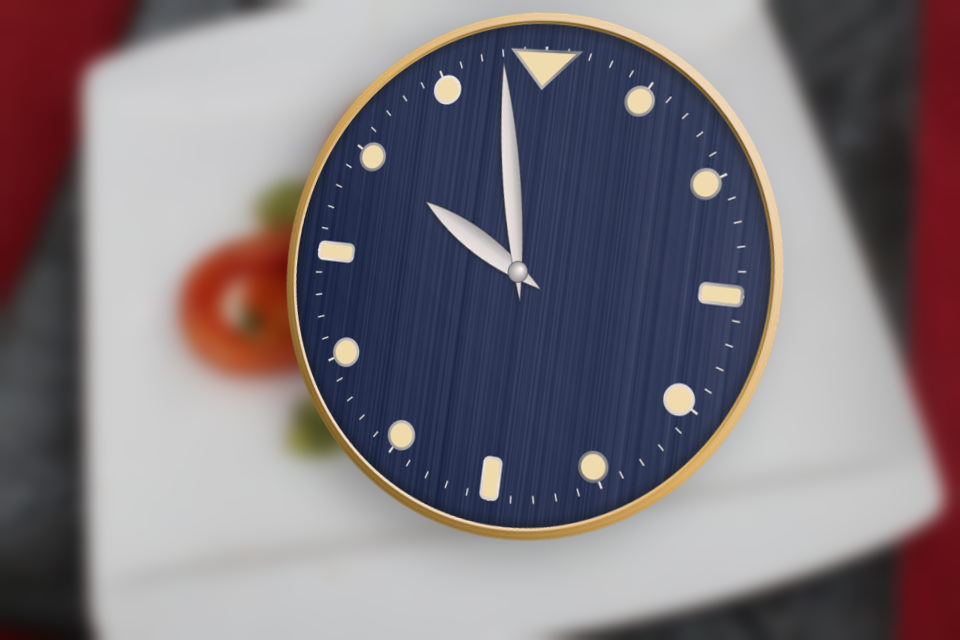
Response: 9:58
